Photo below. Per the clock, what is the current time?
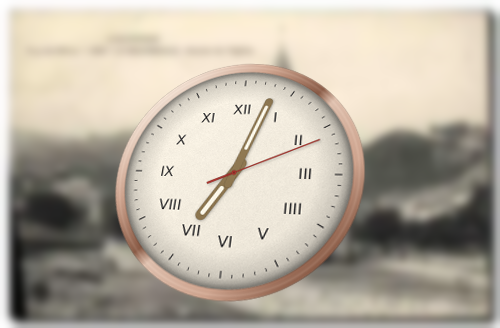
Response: 7:03:11
